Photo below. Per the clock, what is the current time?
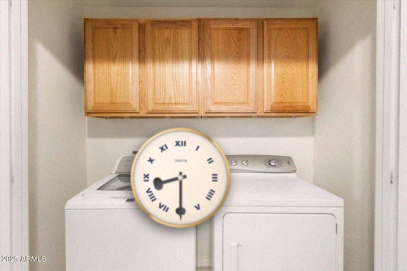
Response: 8:30
